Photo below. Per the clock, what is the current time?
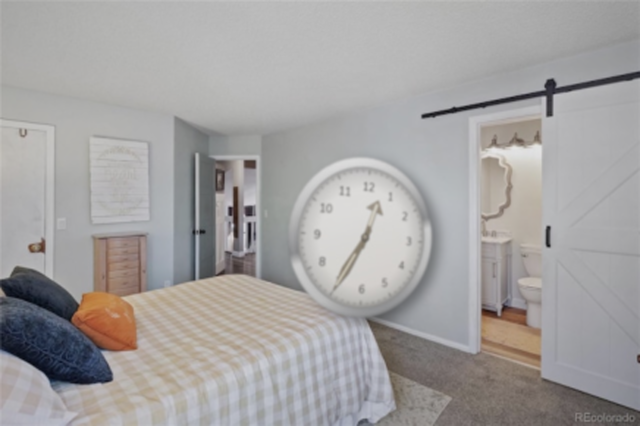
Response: 12:35
